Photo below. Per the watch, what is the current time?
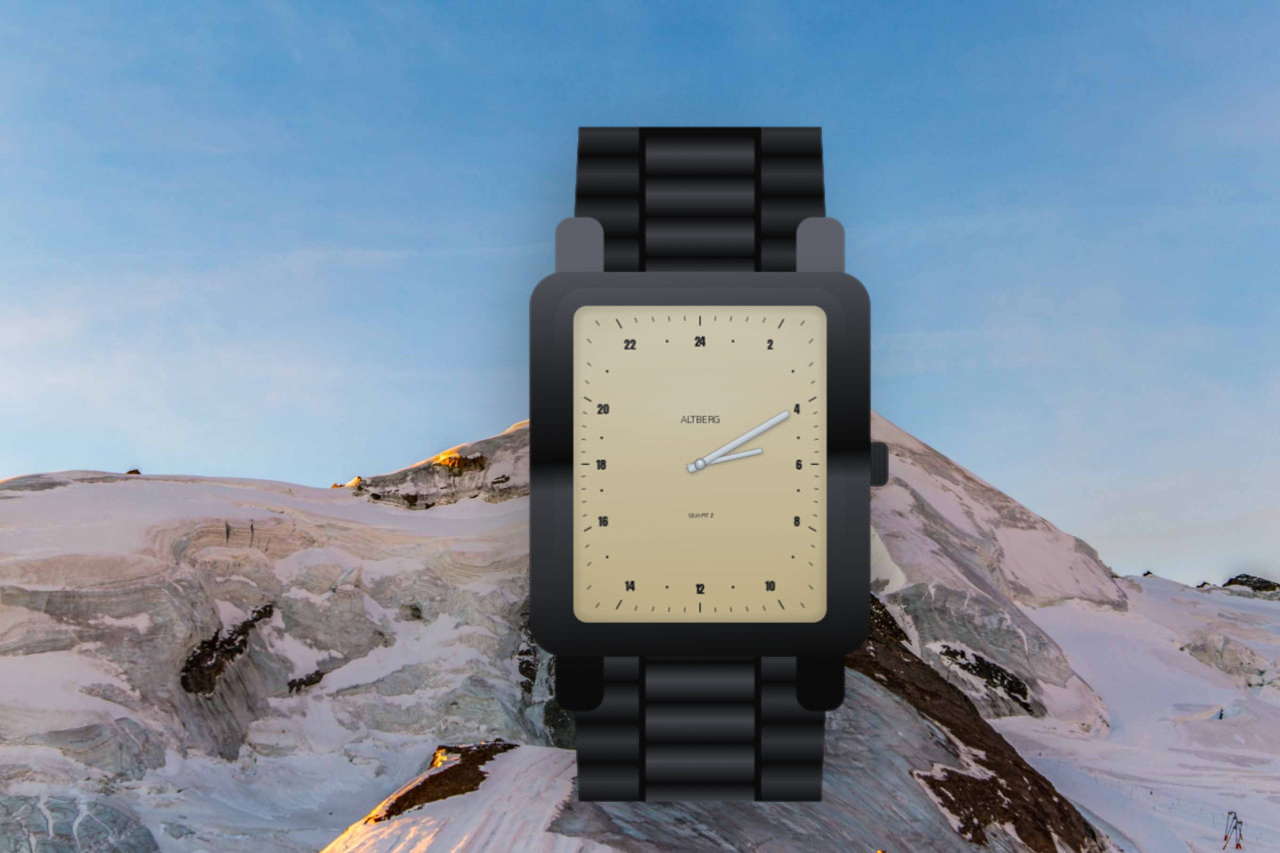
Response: 5:10
